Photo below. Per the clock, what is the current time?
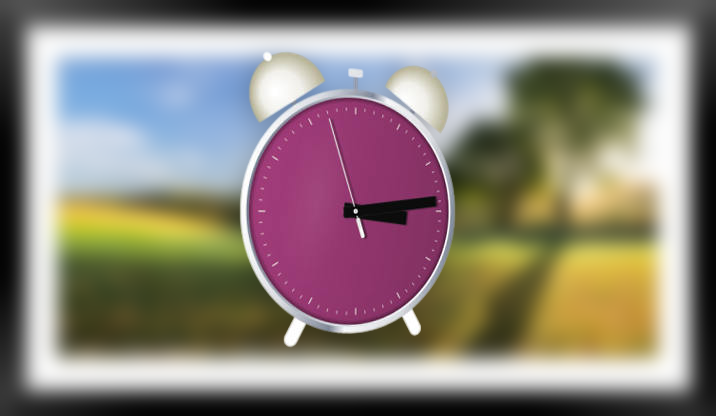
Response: 3:13:57
